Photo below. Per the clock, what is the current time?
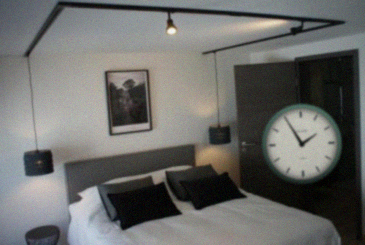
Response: 1:55
